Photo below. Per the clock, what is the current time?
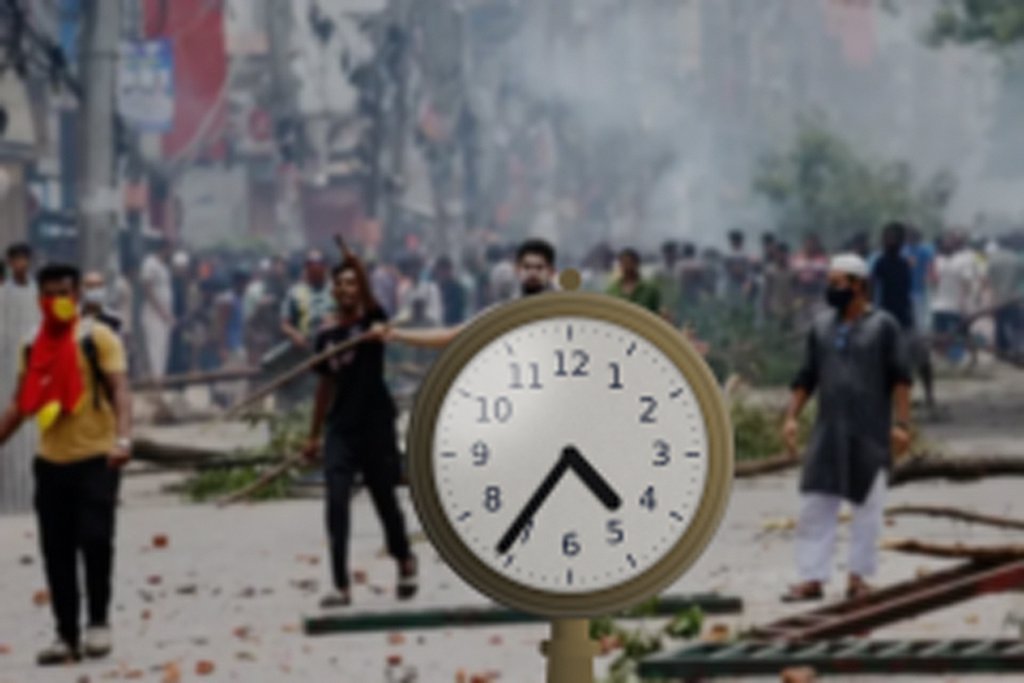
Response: 4:36
